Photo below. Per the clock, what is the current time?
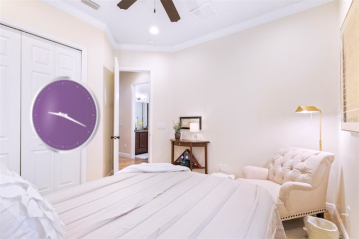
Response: 9:19
